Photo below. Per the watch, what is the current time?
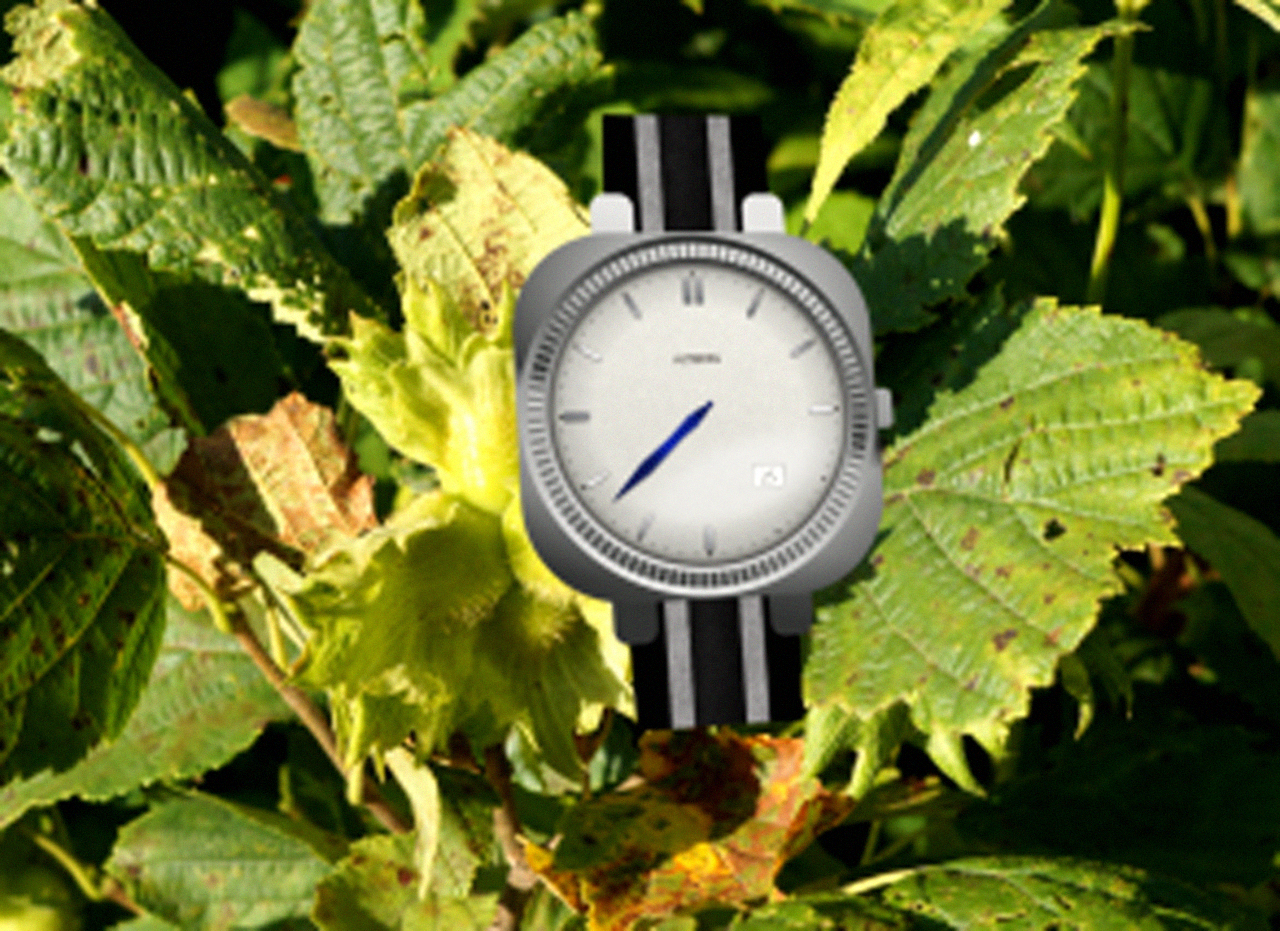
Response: 7:38
